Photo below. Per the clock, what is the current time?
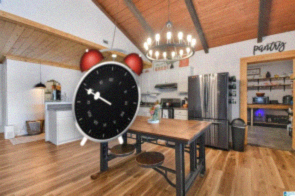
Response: 9:49
